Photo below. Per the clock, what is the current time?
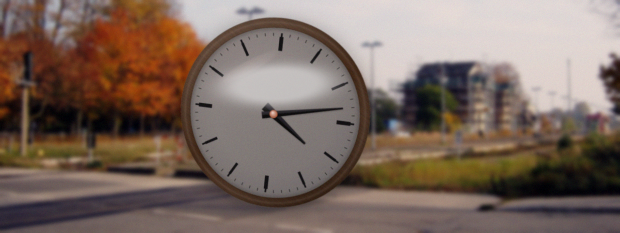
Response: 4:13
